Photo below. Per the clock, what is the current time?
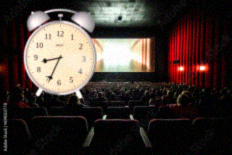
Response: 8:34
